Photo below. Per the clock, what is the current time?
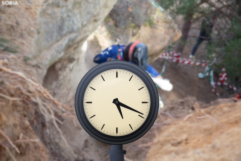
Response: 5:19
